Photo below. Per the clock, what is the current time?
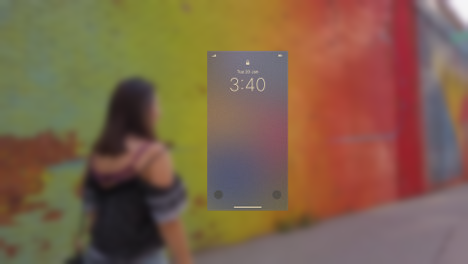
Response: 3:40
